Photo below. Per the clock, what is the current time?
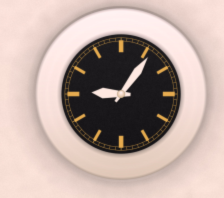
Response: 9:06
